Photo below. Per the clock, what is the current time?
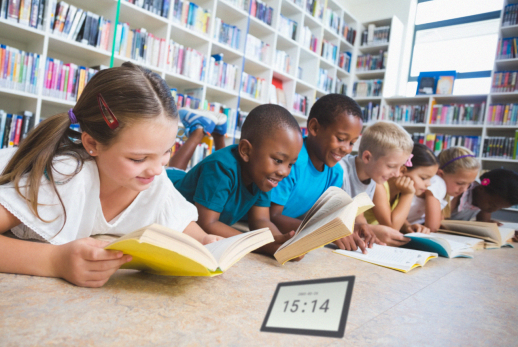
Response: 15:14
